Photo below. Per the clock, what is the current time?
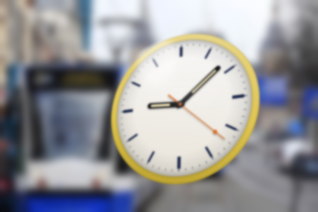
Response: 9:08:22
